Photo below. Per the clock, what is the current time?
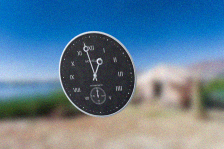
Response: 12:58
